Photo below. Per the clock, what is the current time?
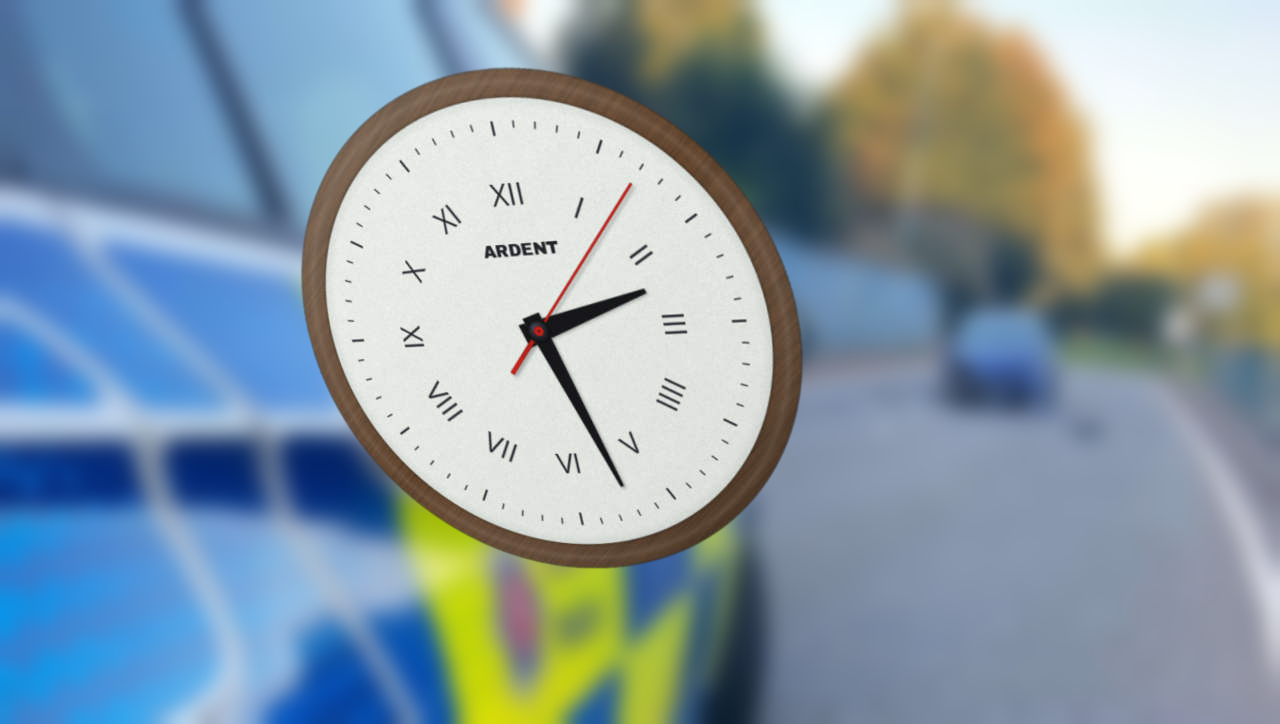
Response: 2:27:07
